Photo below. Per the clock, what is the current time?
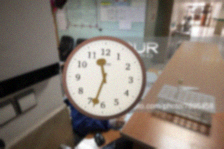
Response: 11:33
